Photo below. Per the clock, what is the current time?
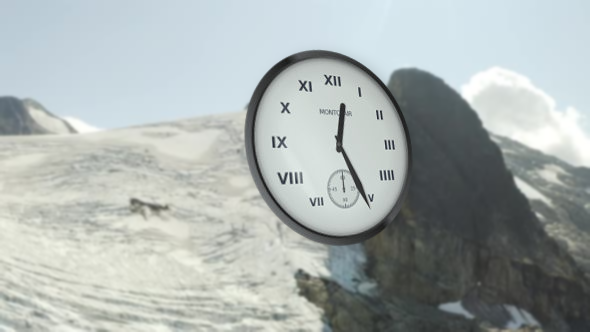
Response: 12:26
